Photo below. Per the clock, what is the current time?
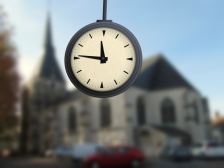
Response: 11:46
